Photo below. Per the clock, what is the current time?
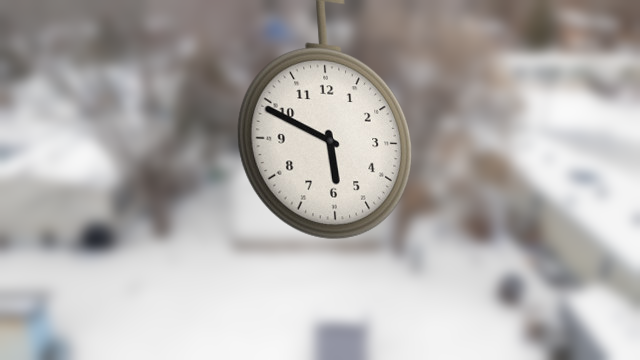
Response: 5:49
